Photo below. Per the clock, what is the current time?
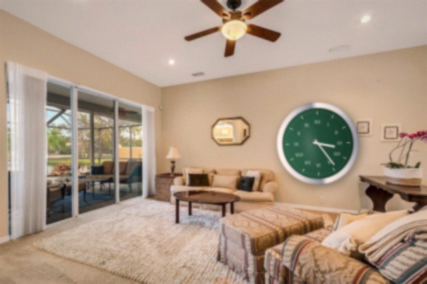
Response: 3:24
